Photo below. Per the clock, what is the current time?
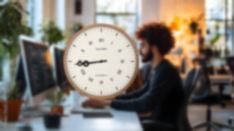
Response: 8:44
